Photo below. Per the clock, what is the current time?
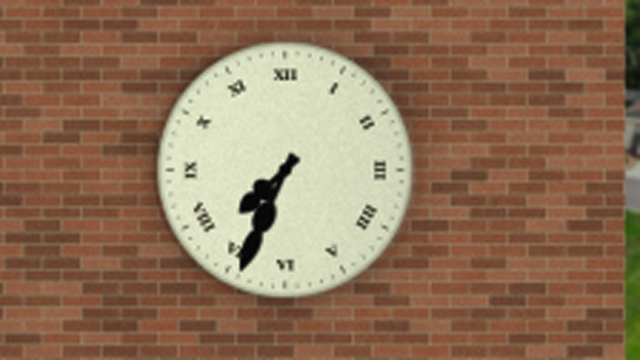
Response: 7:34
